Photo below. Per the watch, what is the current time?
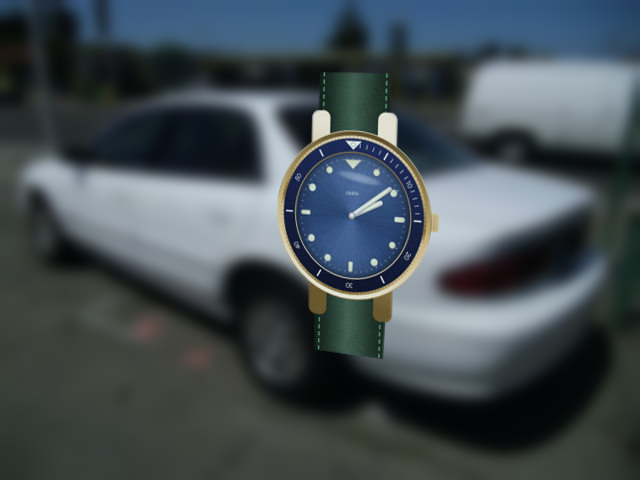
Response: 2:09
